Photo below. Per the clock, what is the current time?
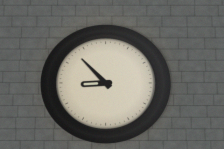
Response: 8:53
